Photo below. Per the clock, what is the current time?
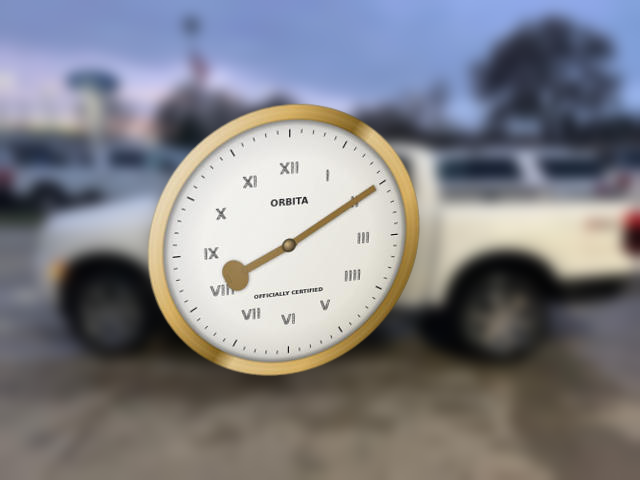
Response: 8:10
